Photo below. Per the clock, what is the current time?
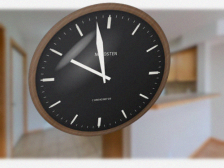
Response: 9:58
